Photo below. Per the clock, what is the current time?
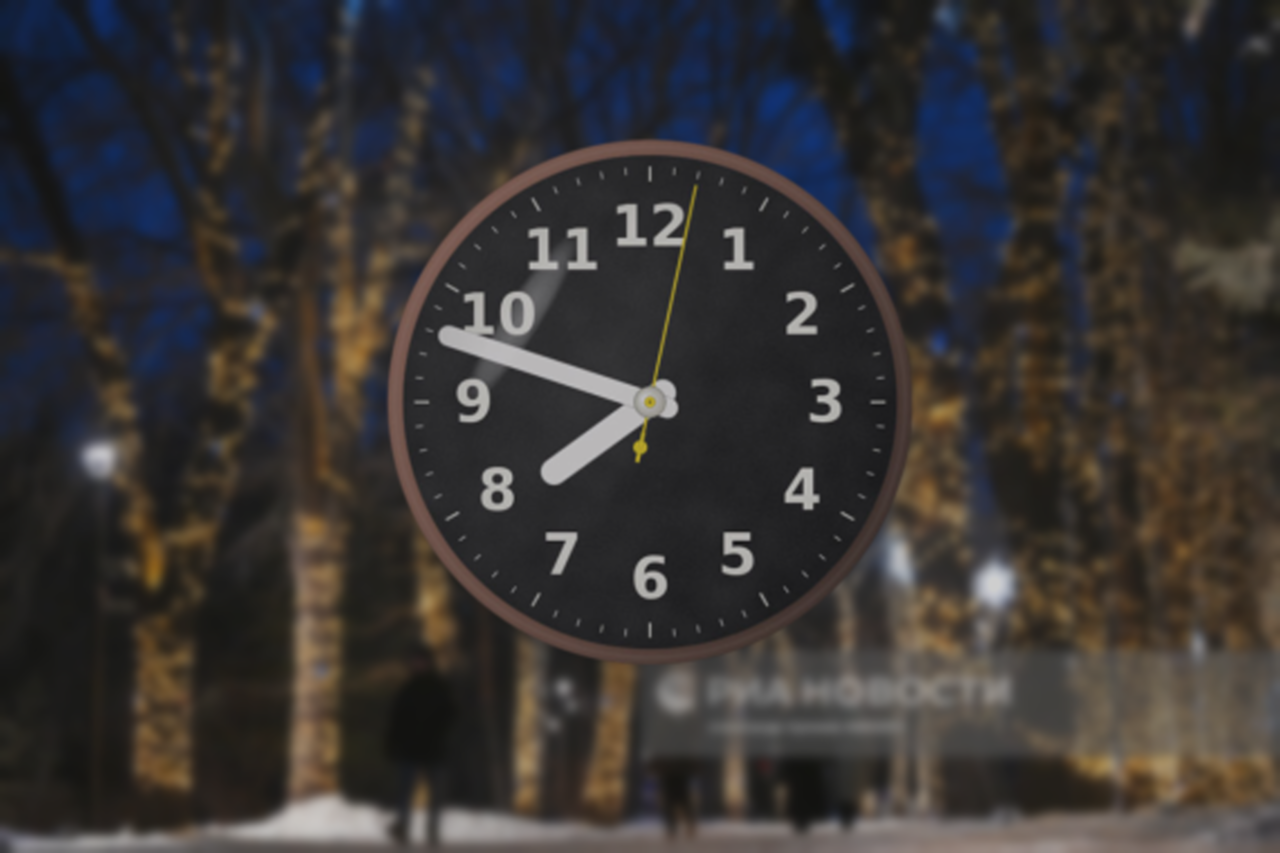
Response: 7:48:02
